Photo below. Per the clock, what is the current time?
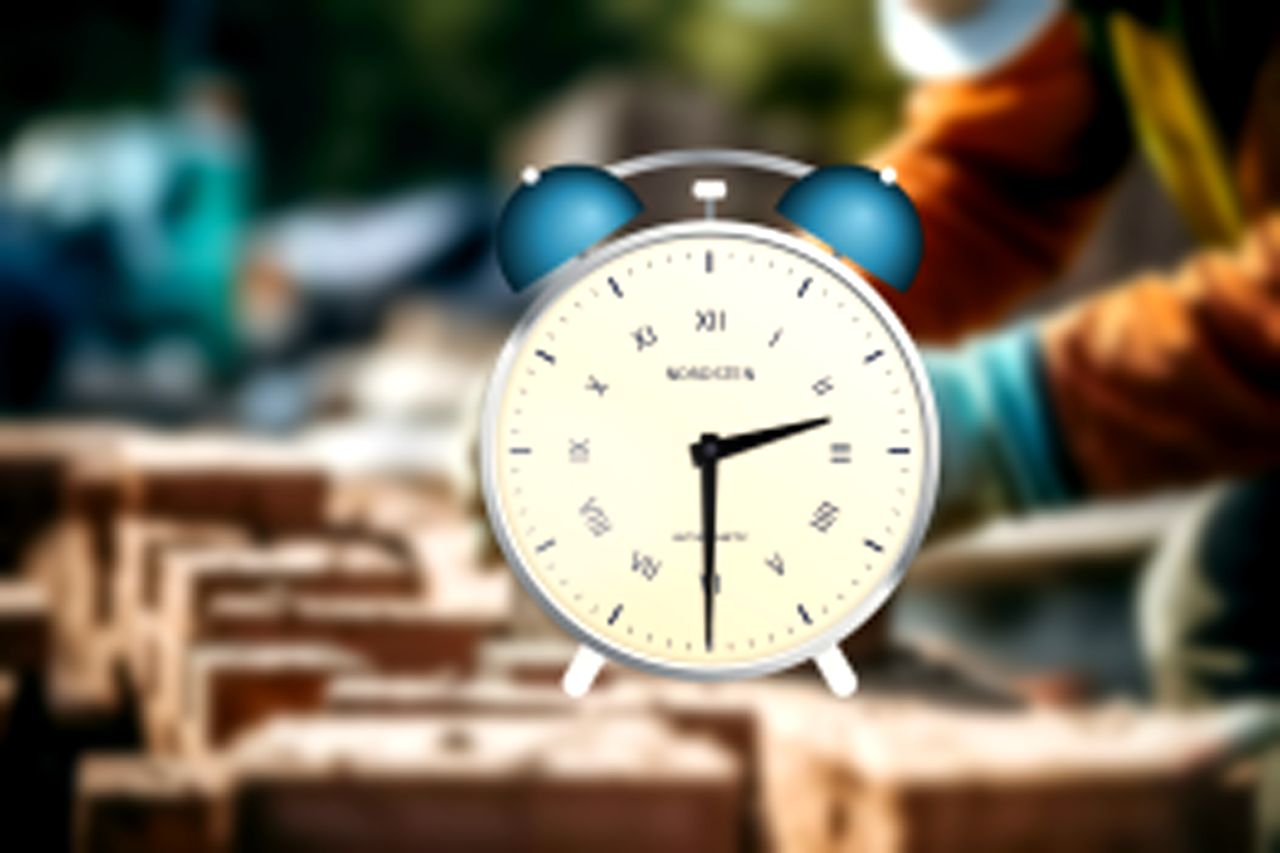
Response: 2:30
